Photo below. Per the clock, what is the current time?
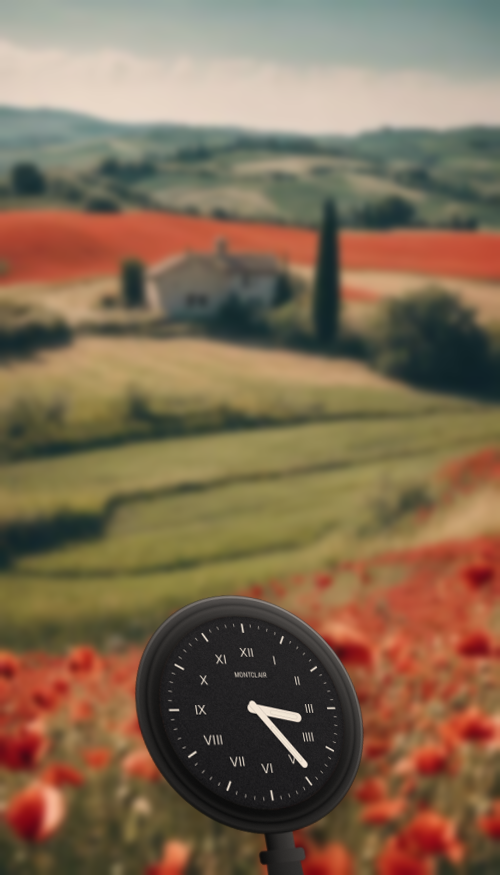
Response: 3:24
